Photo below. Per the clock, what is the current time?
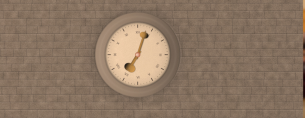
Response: 7:03
